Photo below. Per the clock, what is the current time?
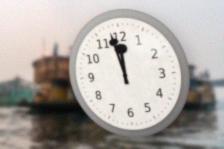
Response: 11:58
